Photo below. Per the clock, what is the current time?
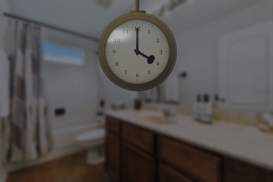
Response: 4:00
